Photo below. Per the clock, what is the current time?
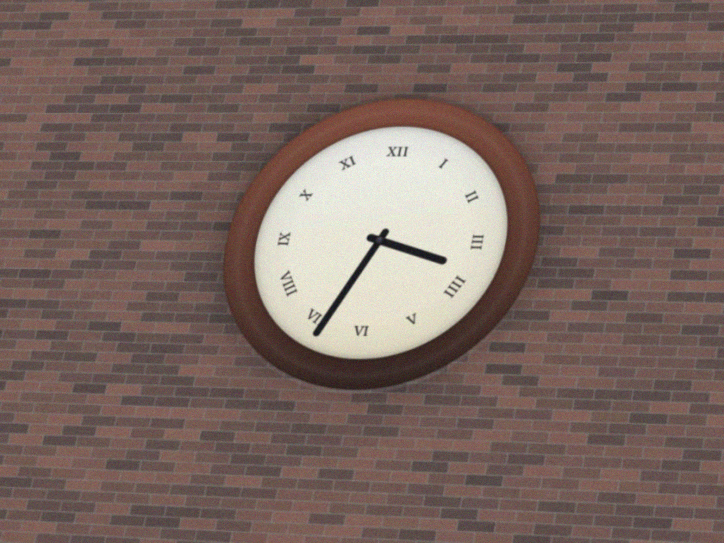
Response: 3:34
